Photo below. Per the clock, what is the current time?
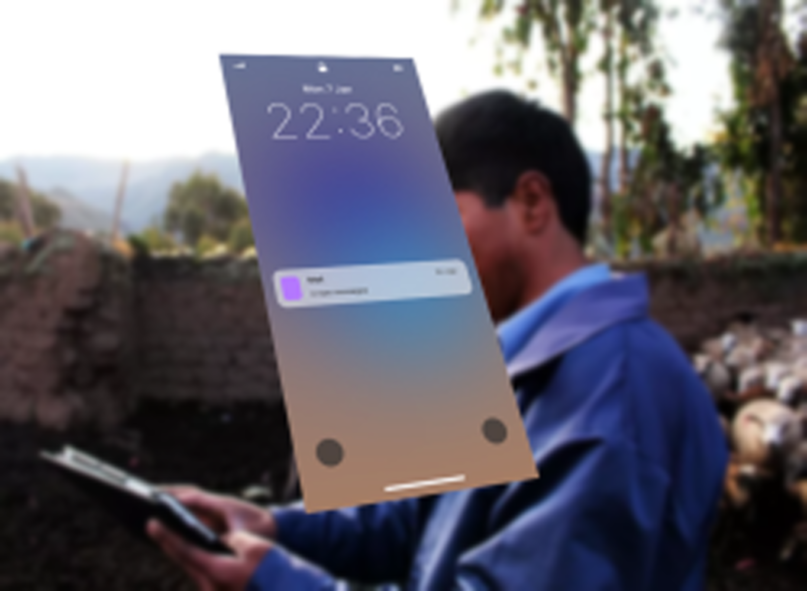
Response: 22:36
